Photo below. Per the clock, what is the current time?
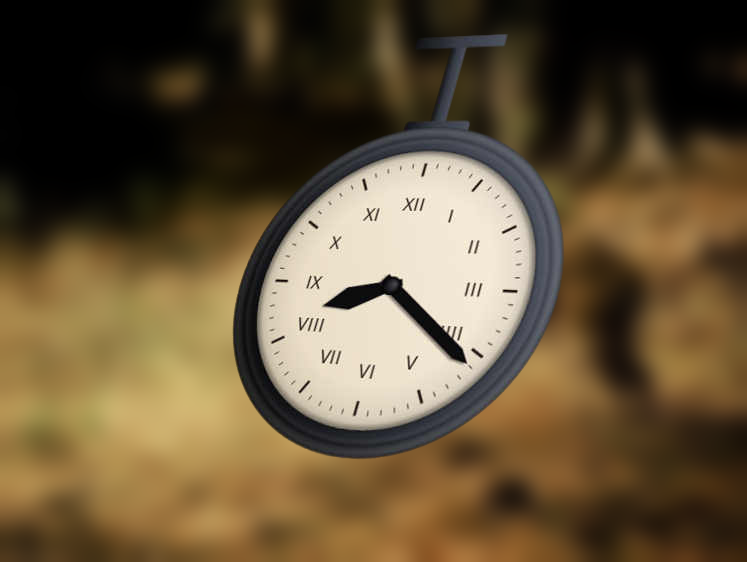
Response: 8:21
